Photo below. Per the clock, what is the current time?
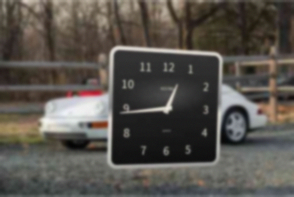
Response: 12:44
